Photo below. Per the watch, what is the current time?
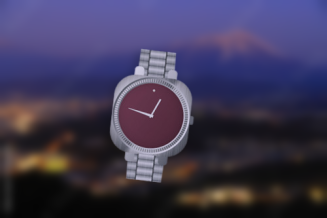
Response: 12:47
